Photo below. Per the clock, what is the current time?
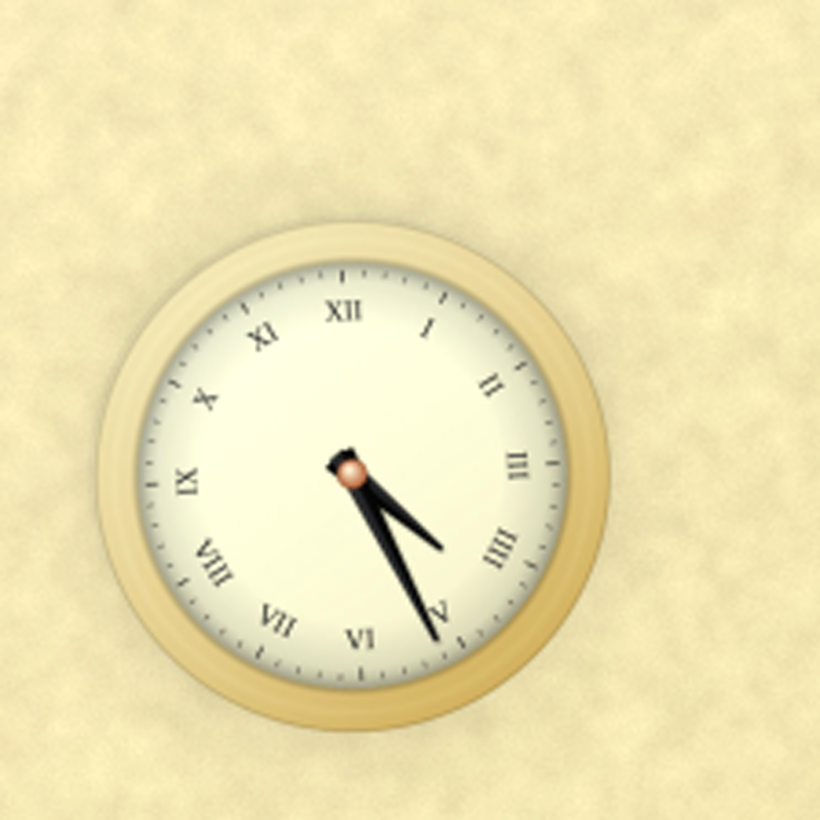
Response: 4:26
